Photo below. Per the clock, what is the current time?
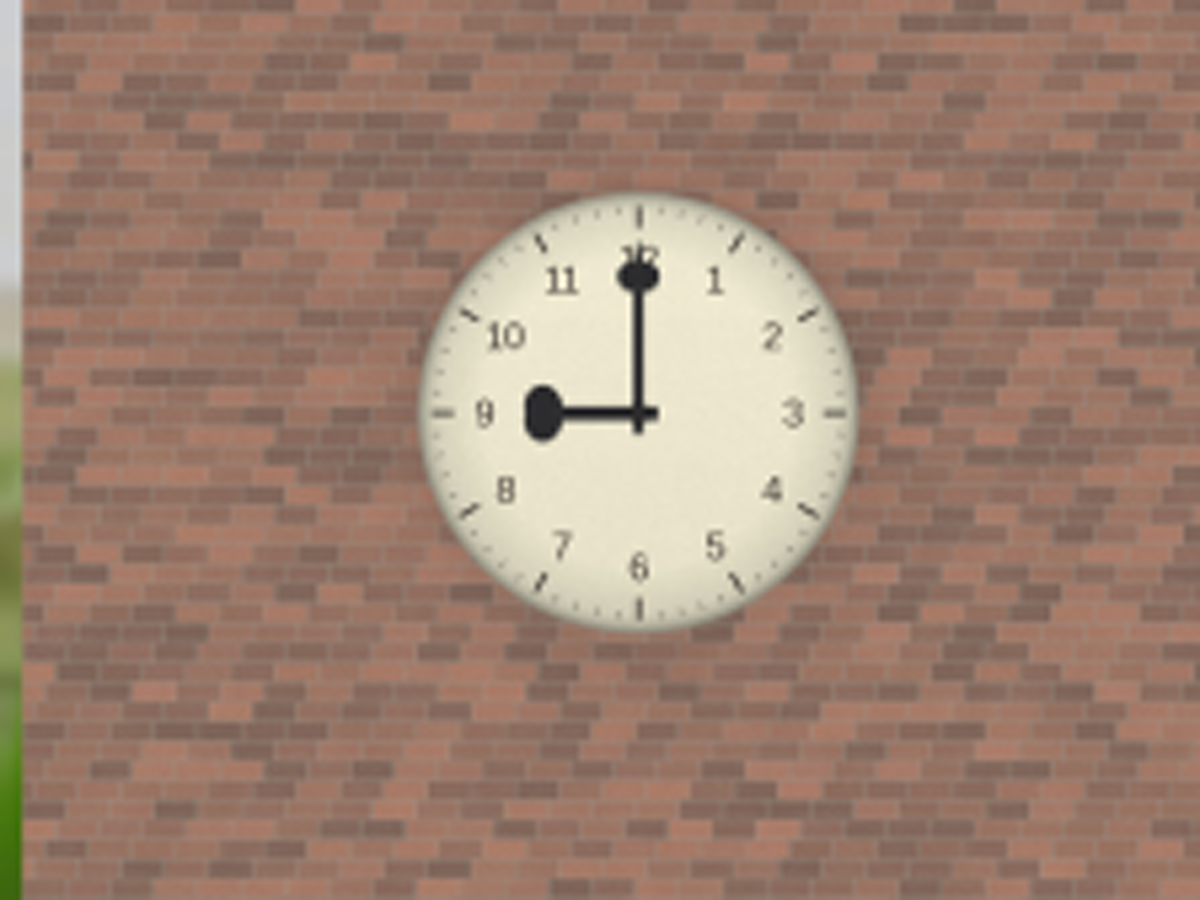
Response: 9:00
